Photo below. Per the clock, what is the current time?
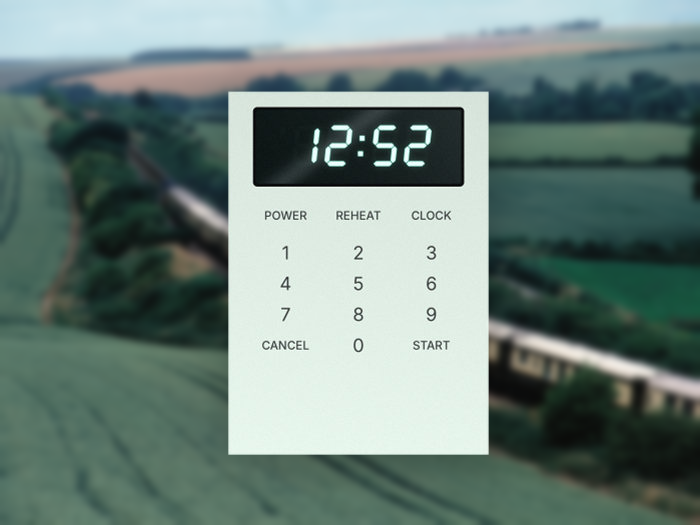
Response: 12:52
